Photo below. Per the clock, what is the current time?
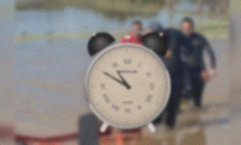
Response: 10:50
